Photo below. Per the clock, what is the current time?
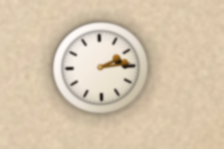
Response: 2:14
